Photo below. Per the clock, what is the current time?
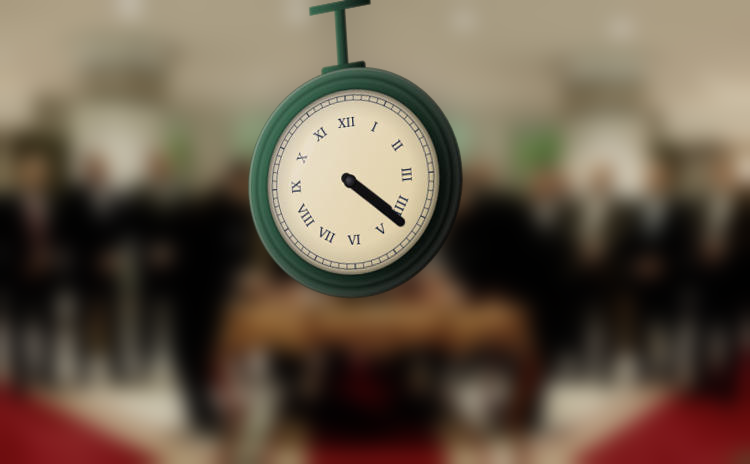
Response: 4:22
